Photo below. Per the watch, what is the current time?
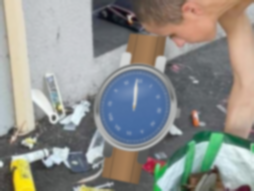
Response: 11:59
